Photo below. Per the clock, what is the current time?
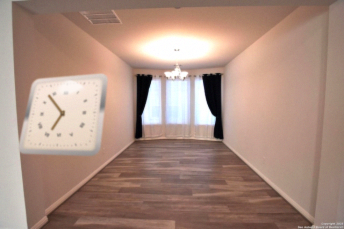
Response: 6:53
